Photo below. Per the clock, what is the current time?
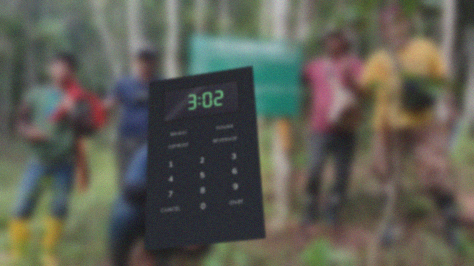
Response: 3:02
